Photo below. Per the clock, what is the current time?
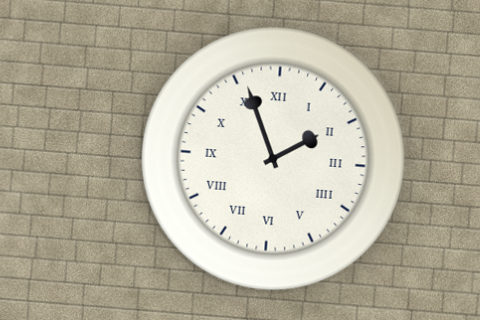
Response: 1:56
